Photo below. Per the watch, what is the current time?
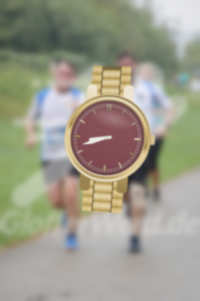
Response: 8:42
